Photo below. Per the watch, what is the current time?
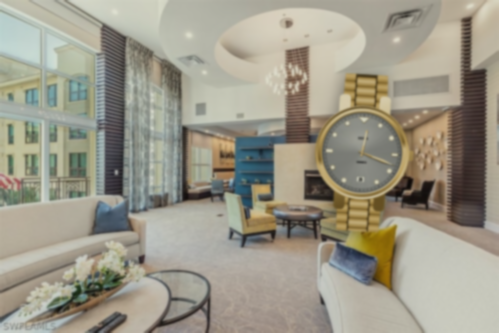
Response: 12:18
